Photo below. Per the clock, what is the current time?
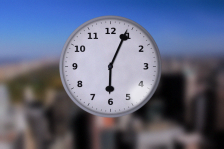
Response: 6:04
